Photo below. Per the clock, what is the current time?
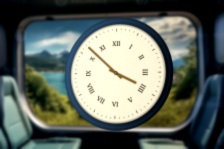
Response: 3:52
